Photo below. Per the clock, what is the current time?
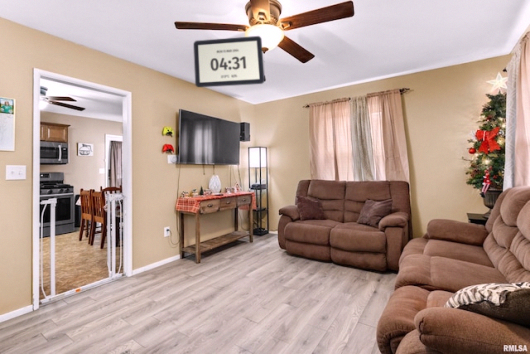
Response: 4:31
